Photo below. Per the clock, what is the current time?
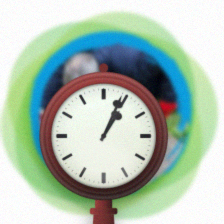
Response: 1:04
